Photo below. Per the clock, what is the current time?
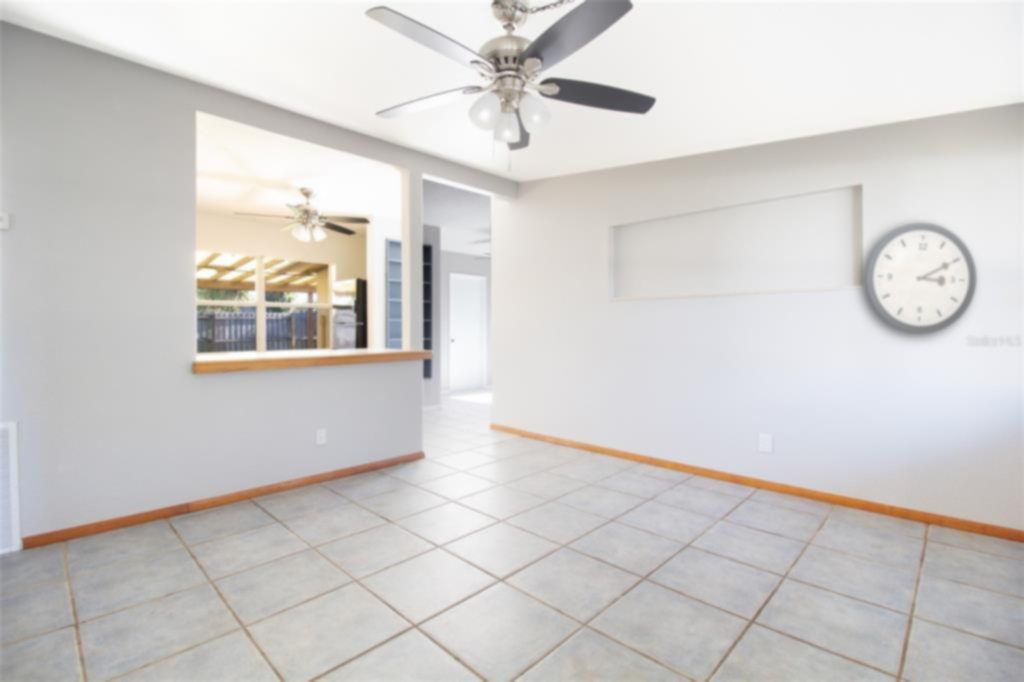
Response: 3:10
